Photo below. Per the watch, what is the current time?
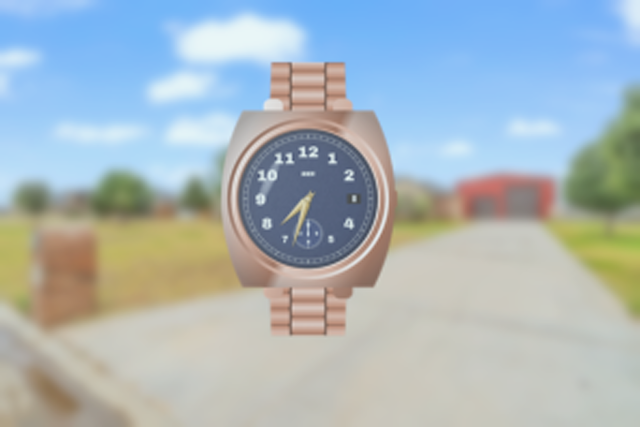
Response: 7:33
